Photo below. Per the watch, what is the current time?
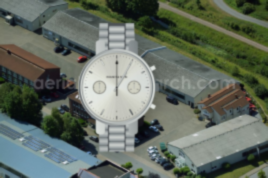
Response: 1:05
